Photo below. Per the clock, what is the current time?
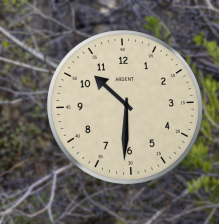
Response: 10:31
